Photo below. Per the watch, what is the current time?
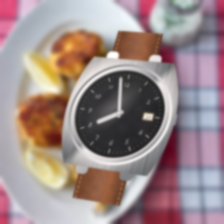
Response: 7:58
